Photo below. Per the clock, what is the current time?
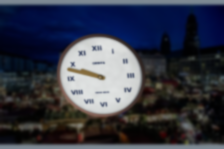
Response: 9:48
